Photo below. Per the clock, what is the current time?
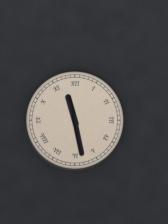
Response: 11:28
